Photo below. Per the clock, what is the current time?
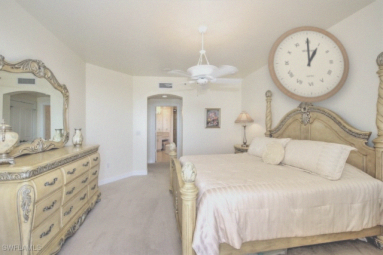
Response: 1:00
